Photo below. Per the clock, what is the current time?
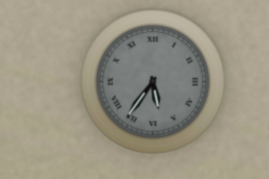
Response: 5:36
